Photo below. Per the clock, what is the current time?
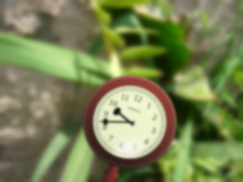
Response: 9:42
